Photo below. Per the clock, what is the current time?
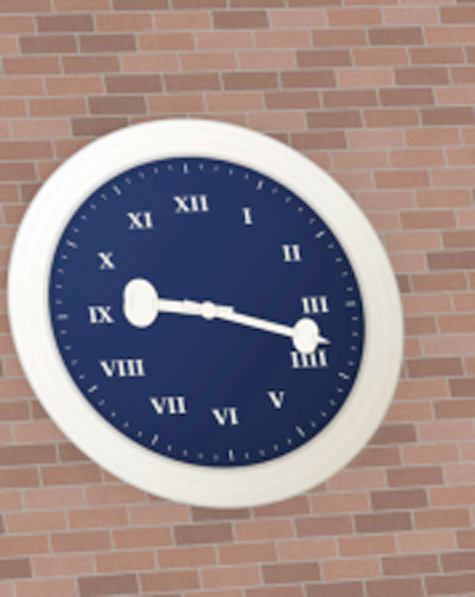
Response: 9:18
